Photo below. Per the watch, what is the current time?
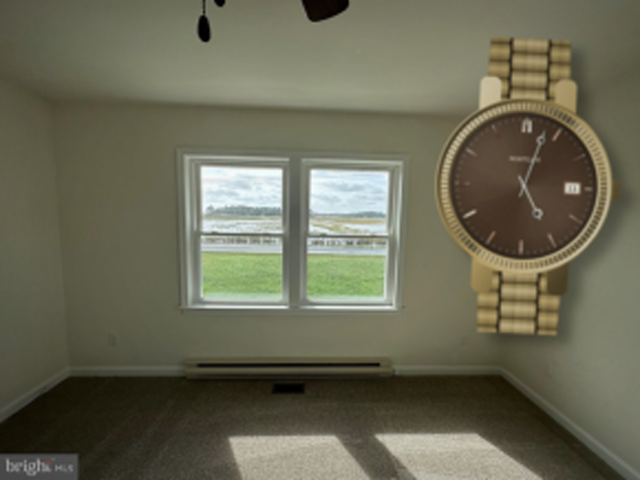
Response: 5:03
